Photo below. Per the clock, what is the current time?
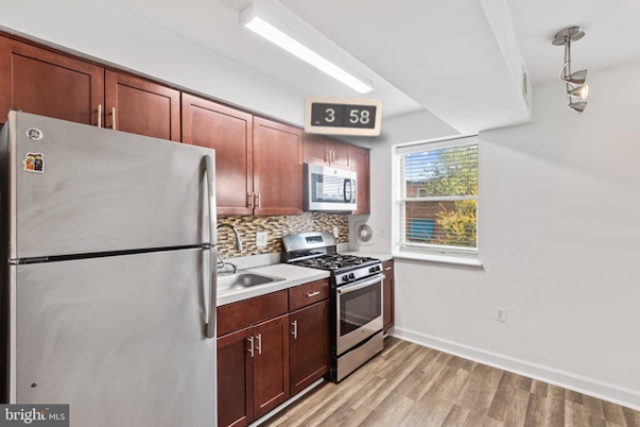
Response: 3:58
